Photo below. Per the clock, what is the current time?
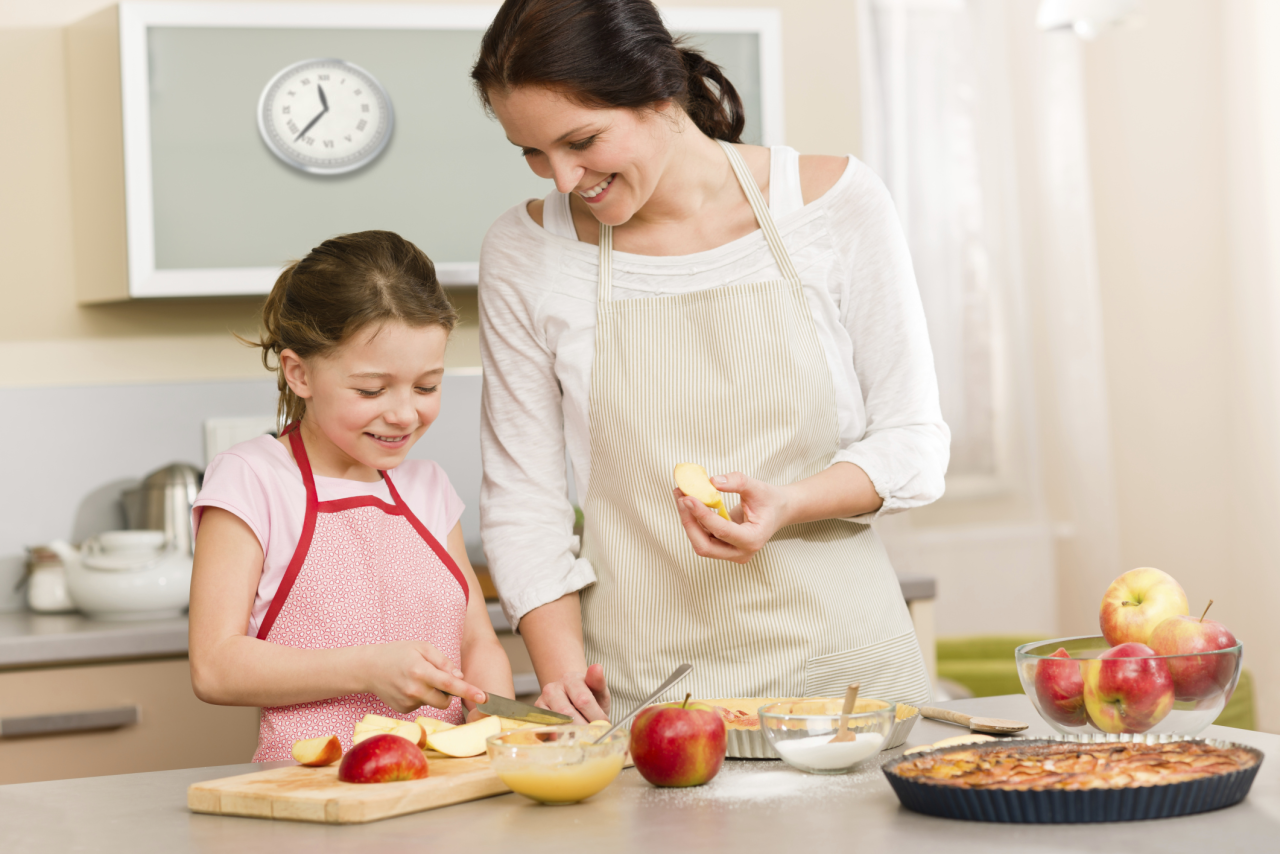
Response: 11:37
